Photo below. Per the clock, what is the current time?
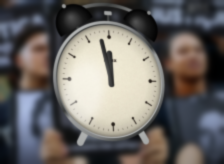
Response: 11:58
